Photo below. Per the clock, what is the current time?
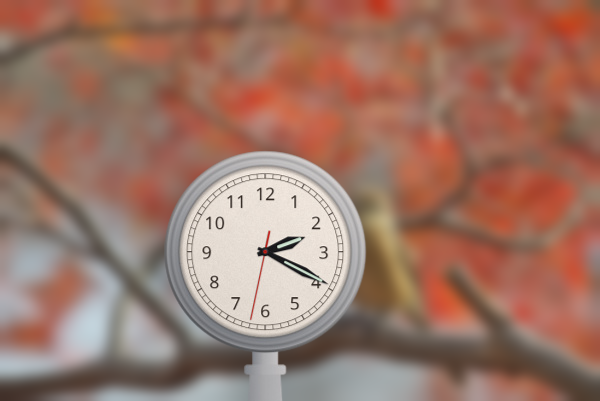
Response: 2:19:32
